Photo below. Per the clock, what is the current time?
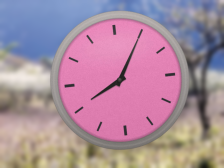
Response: 8:05
